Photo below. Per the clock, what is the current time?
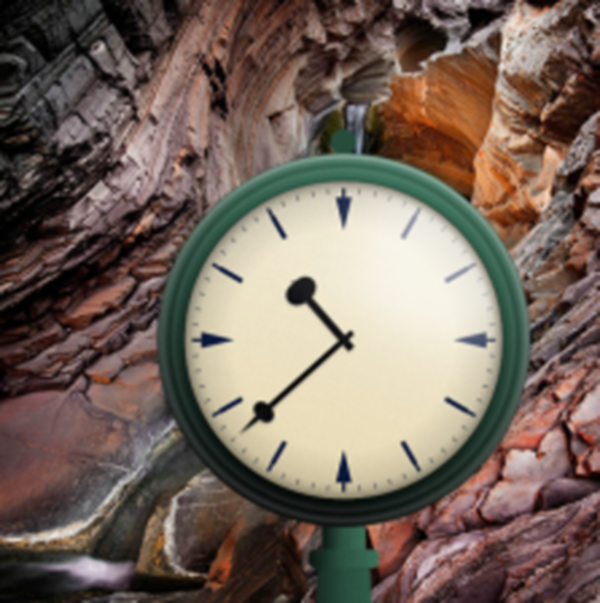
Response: 10:38
